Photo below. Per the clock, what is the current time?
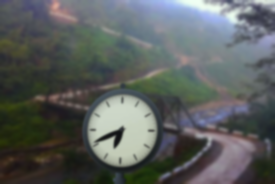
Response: 6:41
